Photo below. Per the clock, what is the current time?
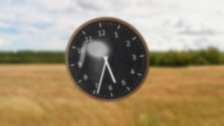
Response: 5:34
